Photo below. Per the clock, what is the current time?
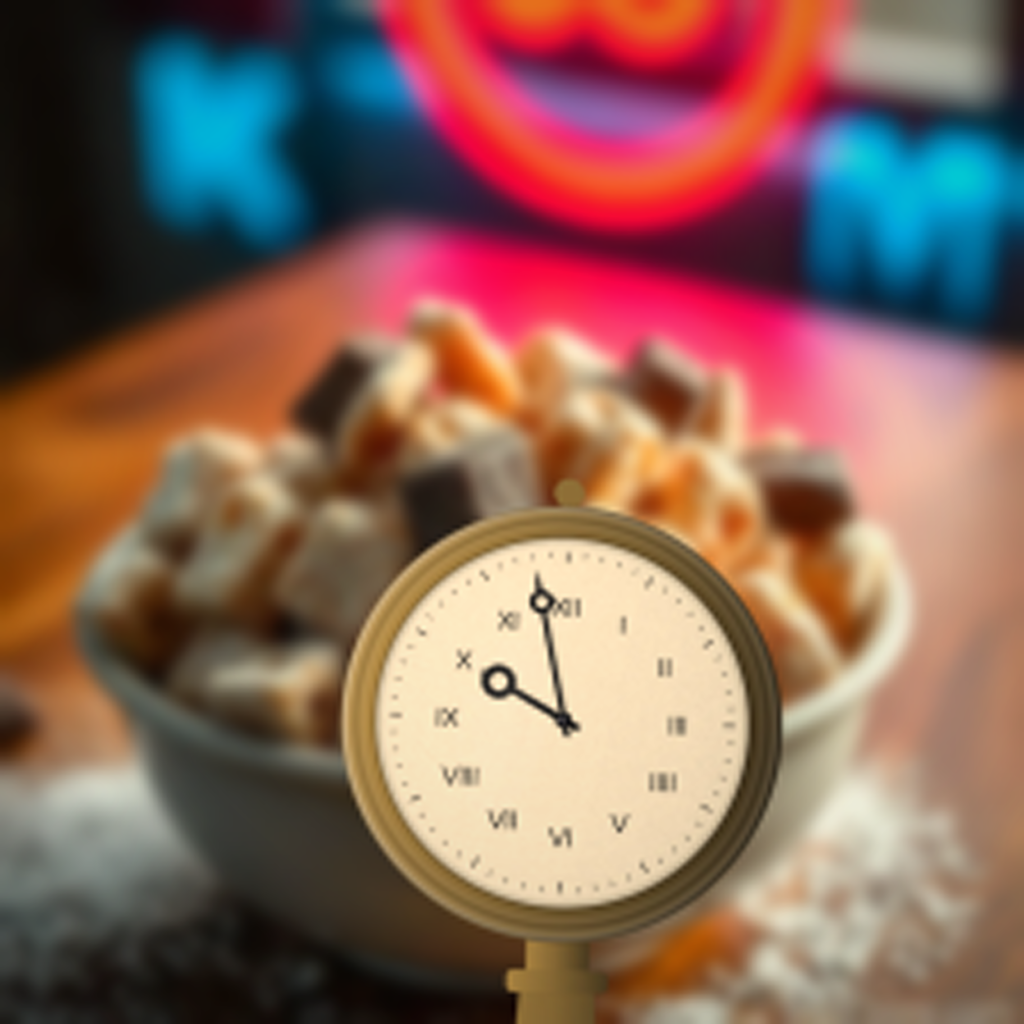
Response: 9:58
